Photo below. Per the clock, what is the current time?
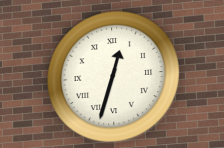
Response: 12:33
